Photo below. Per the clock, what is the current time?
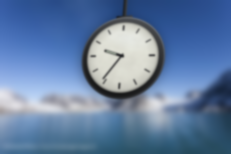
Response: 9:36
